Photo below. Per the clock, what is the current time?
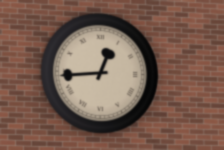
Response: 12:44
